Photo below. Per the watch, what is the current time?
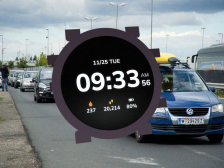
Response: 9:33:56
